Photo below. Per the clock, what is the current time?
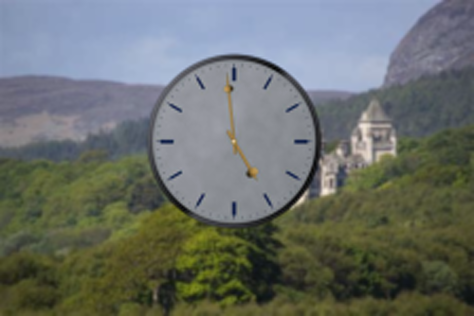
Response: 4:59
